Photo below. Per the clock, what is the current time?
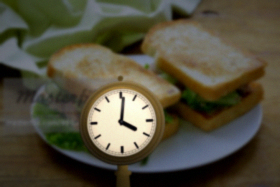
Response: 4:01
